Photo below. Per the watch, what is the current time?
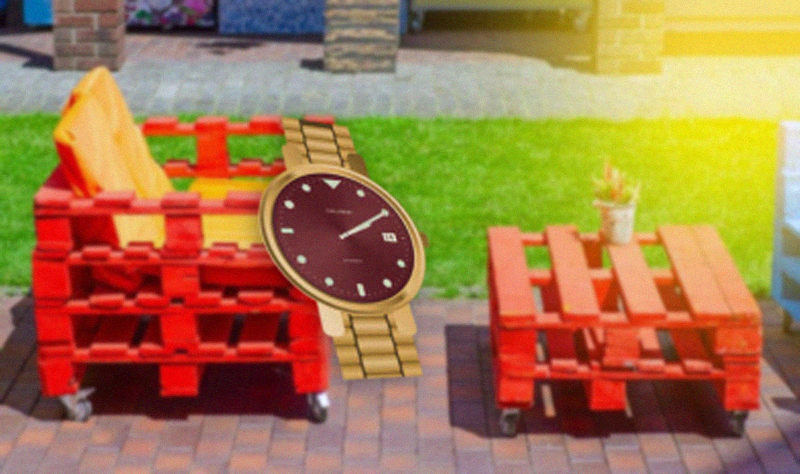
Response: 2:10
